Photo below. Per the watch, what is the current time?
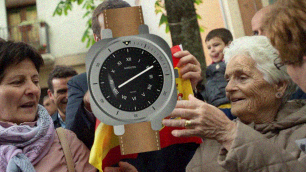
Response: 8:11
